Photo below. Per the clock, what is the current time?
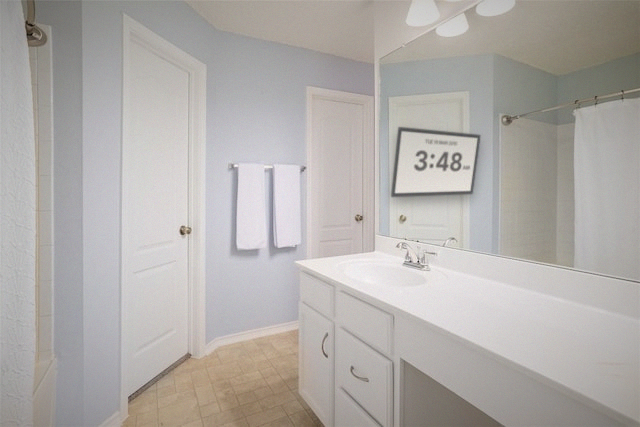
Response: 3:48
